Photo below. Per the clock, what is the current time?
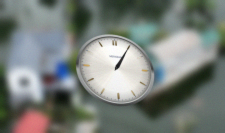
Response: 1:05
